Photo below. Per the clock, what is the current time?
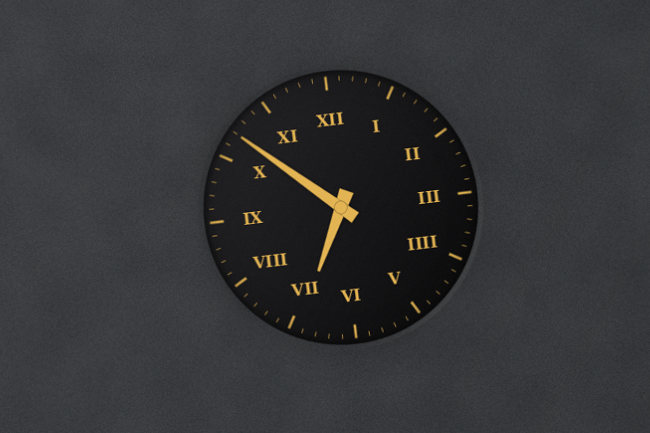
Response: 6:52
